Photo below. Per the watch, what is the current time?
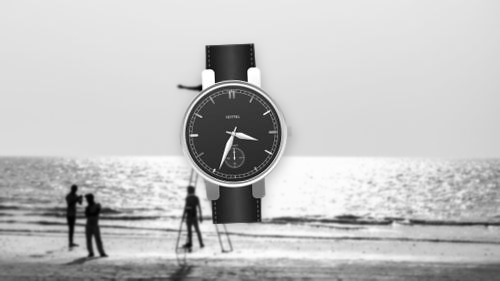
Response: 3:34
